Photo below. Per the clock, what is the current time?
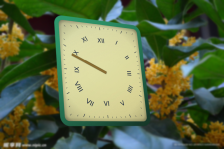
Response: 9:49
